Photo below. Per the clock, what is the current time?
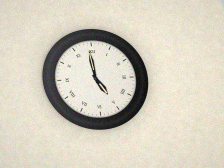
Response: 4:59
